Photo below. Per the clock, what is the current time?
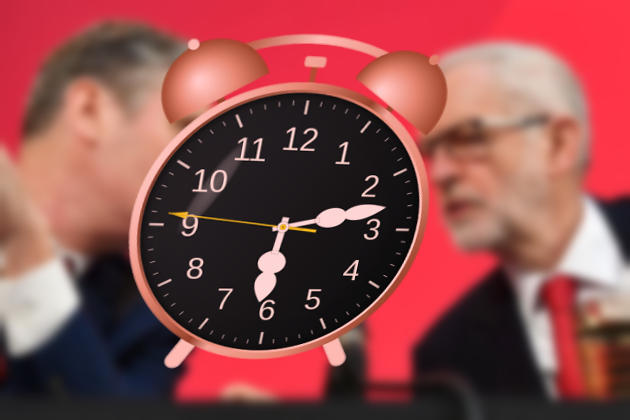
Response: 6:12:46
